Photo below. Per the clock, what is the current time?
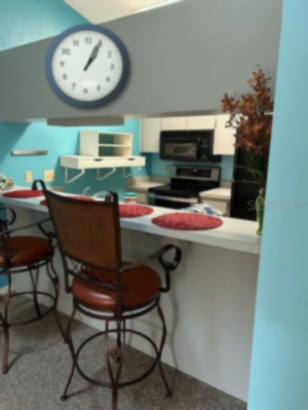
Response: 1:04
